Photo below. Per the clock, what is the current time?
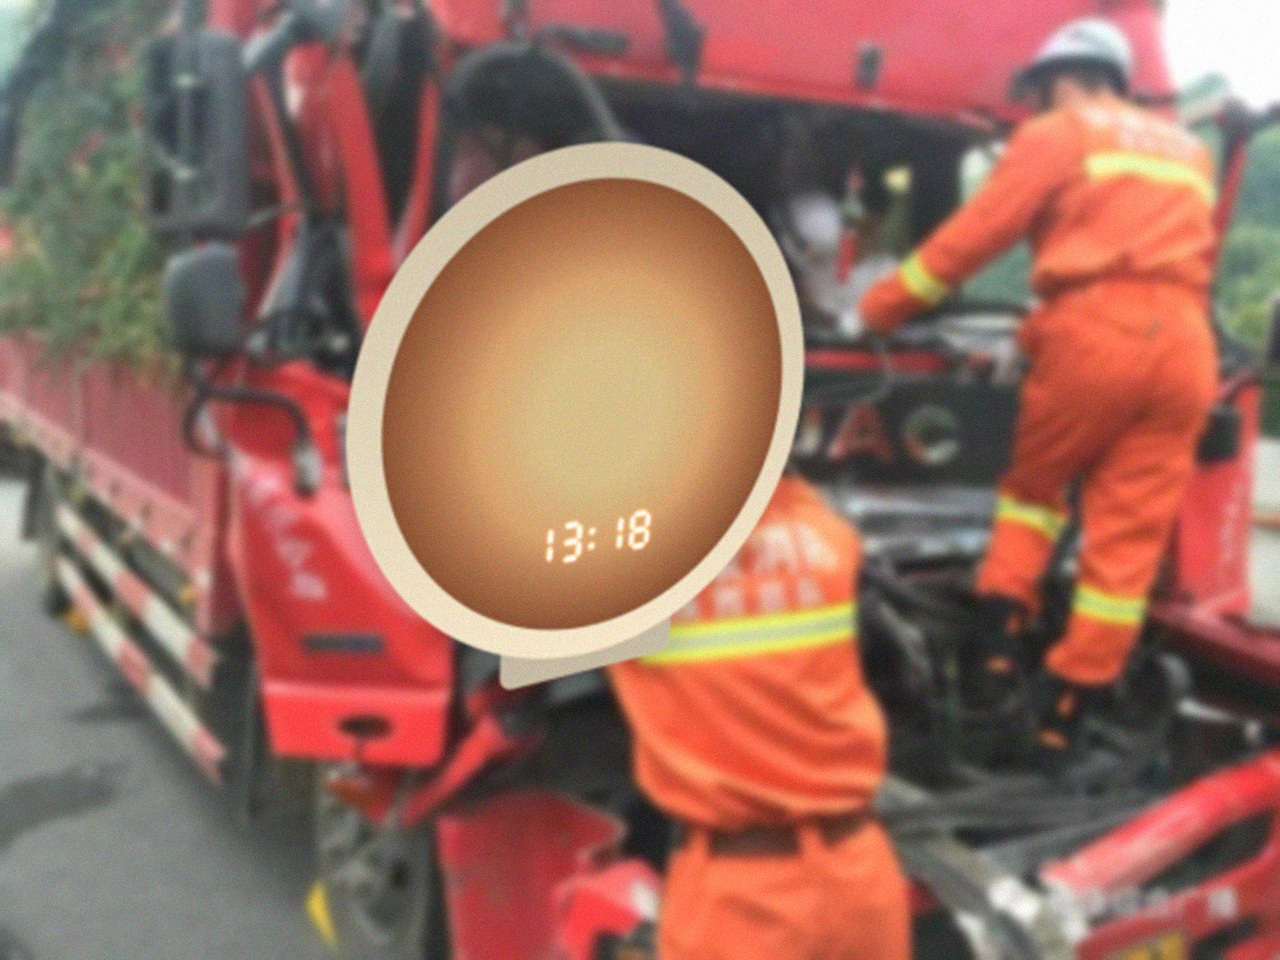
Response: 13:18
